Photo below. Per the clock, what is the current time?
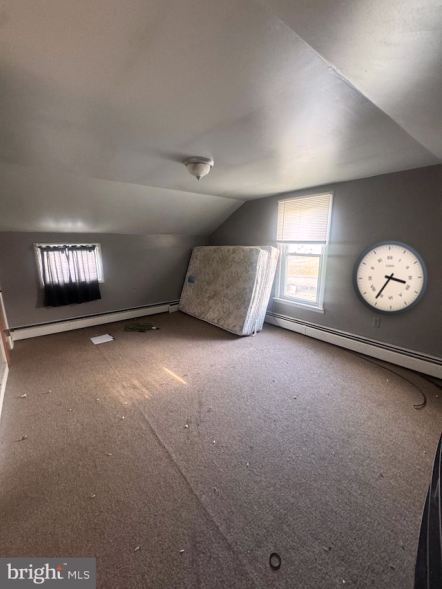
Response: 3:36
